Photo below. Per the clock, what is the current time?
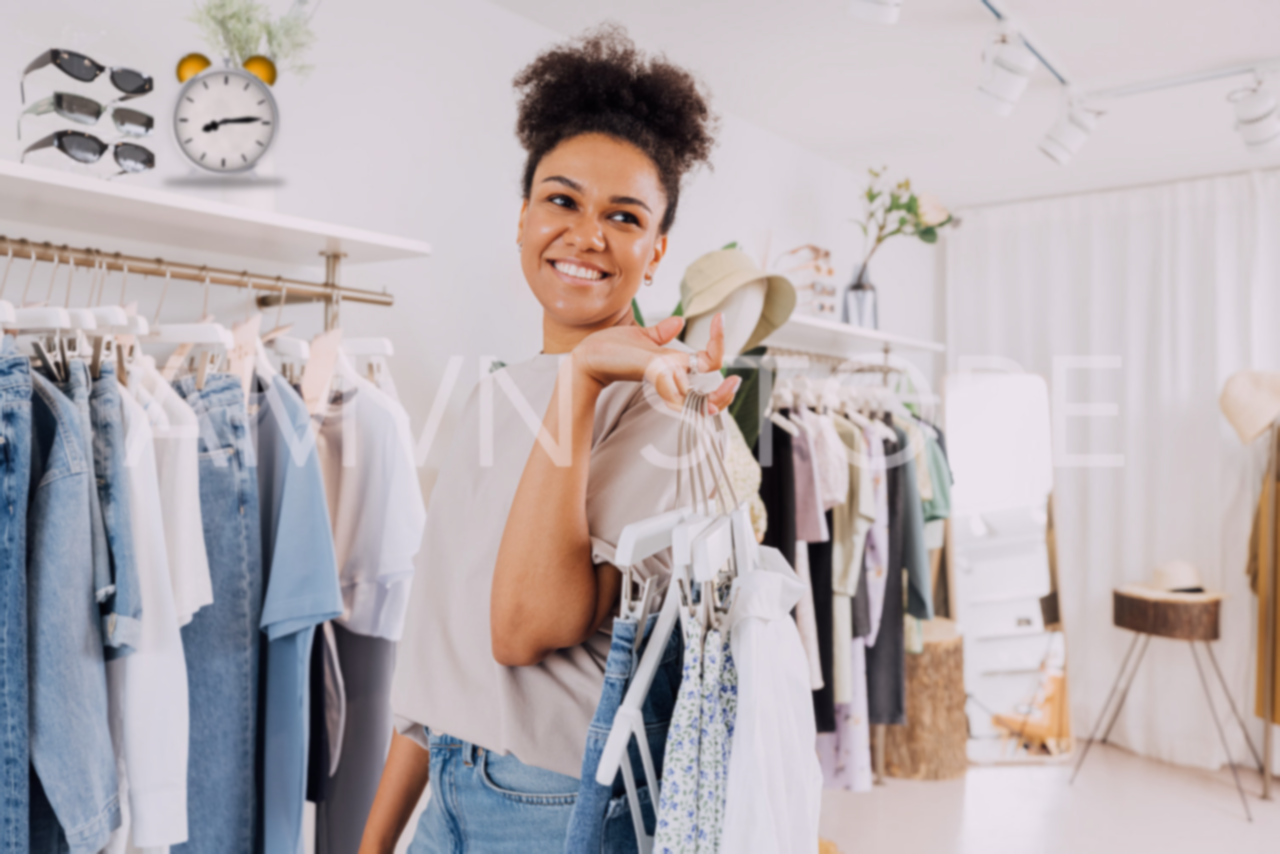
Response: 8:14
